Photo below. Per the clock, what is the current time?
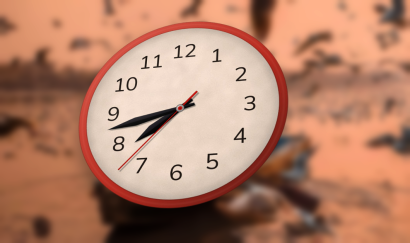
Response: 7:42:37
